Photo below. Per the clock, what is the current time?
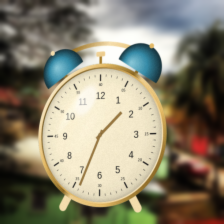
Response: 1:34
